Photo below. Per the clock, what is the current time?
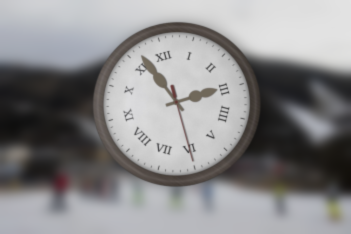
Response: 2:56:30
